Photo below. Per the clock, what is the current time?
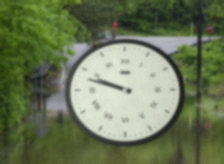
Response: 9:48
